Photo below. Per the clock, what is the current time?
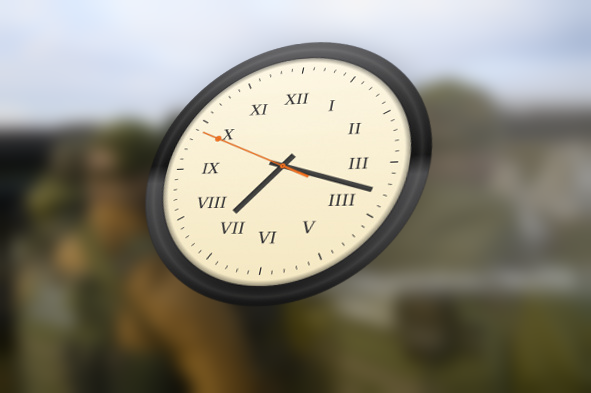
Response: 7:17:49
